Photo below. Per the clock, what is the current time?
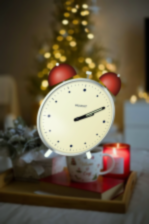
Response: 2:10
